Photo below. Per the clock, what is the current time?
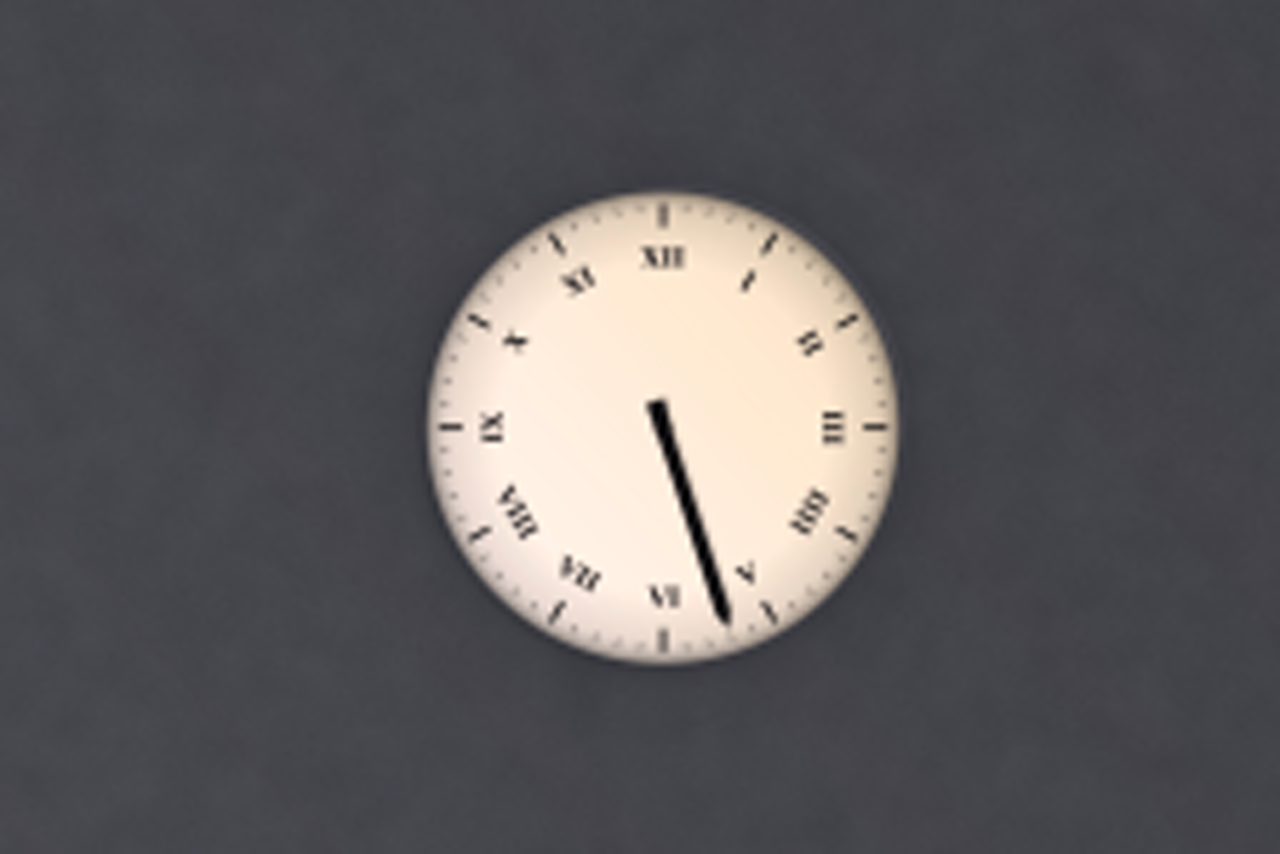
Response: 5:27
